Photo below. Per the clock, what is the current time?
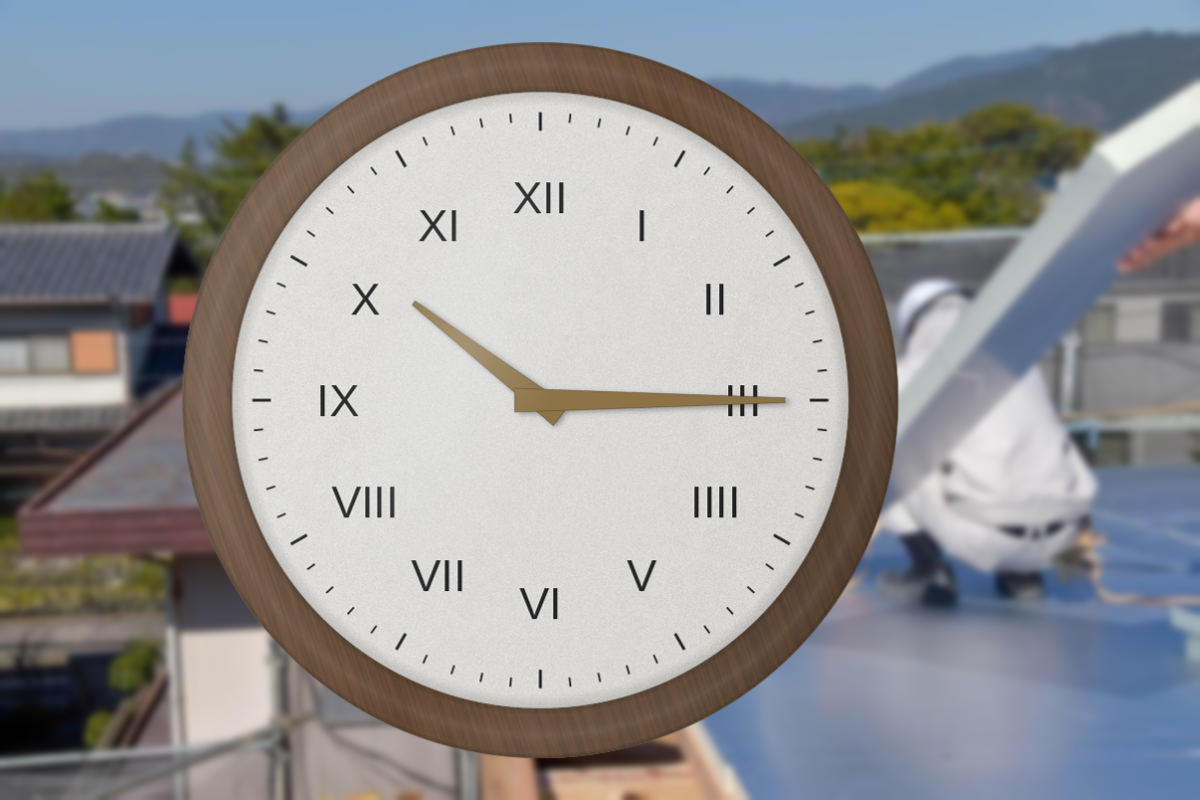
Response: 10:15
